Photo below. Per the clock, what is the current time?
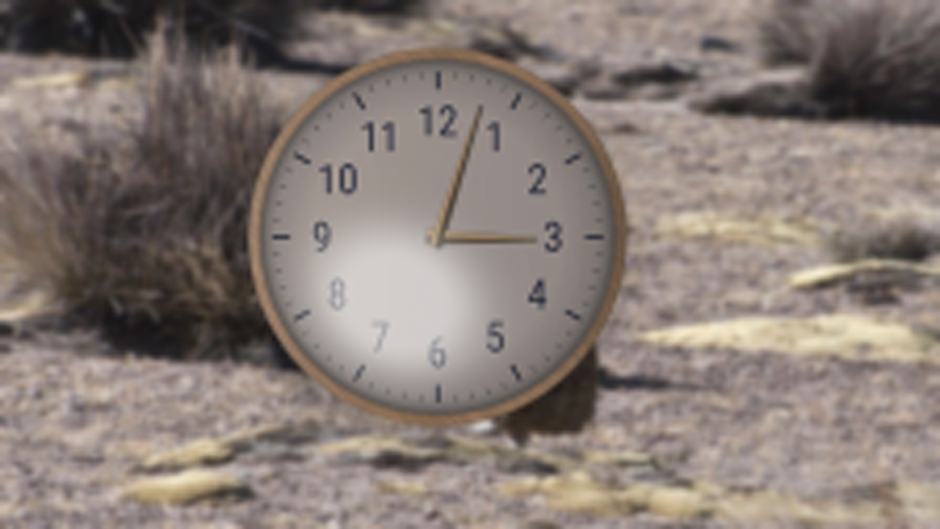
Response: 3:03
